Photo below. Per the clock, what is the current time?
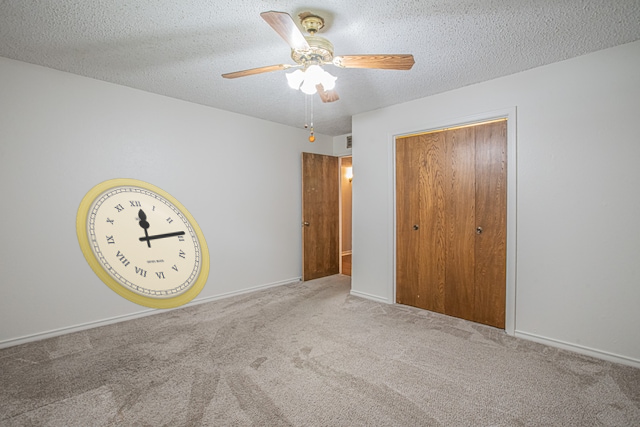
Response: 12:14
